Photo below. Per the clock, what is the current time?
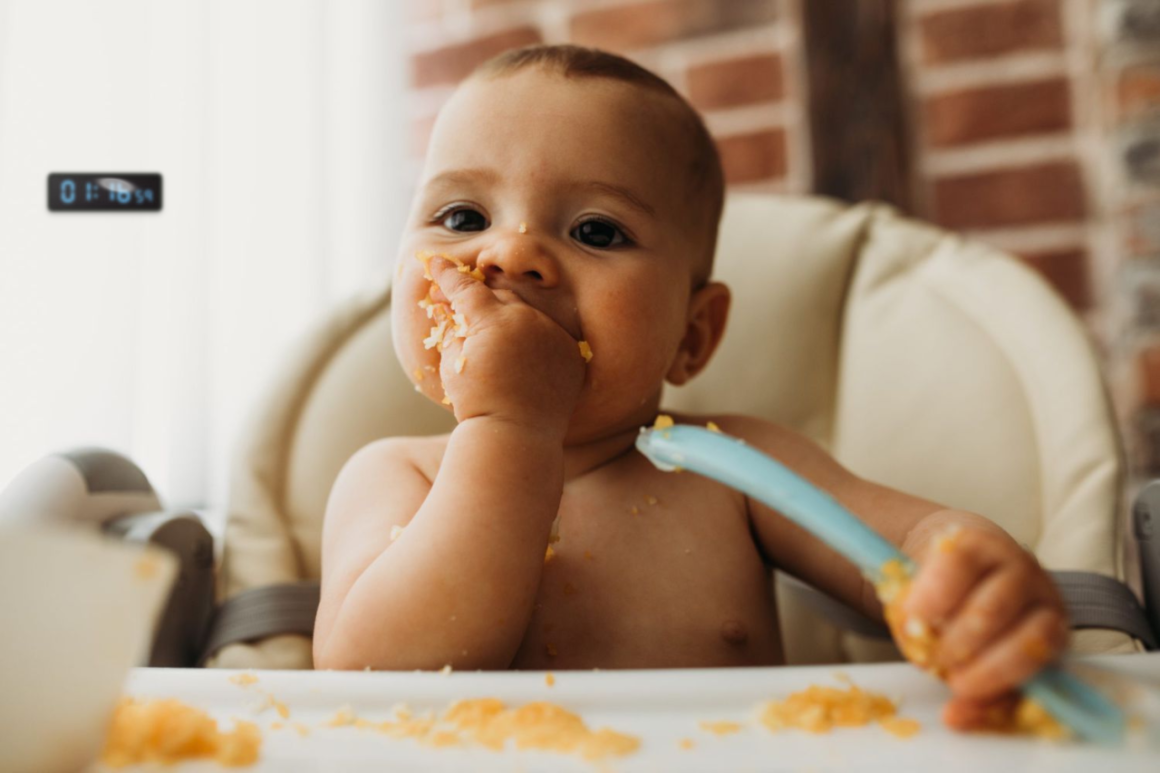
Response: 1:16
